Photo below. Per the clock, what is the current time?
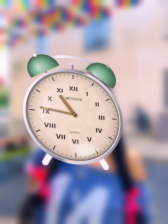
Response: 10:46
